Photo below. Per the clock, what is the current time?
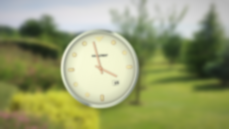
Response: 3:58
